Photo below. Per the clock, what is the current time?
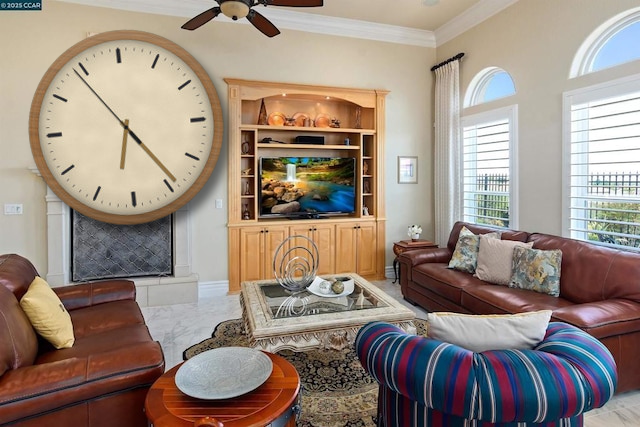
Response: 6:23:54
